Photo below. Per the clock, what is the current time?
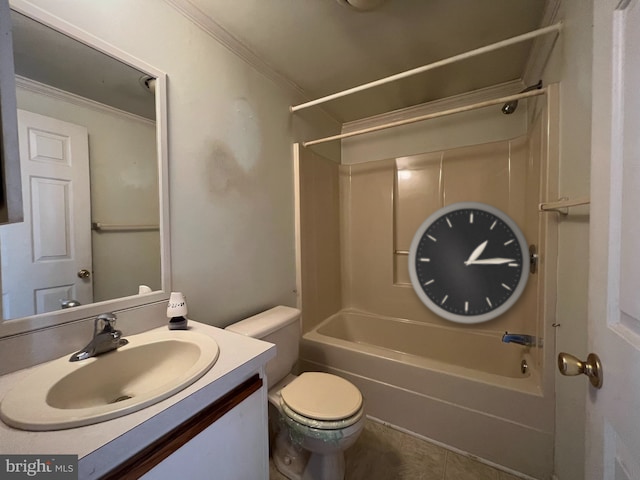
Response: 1:14
